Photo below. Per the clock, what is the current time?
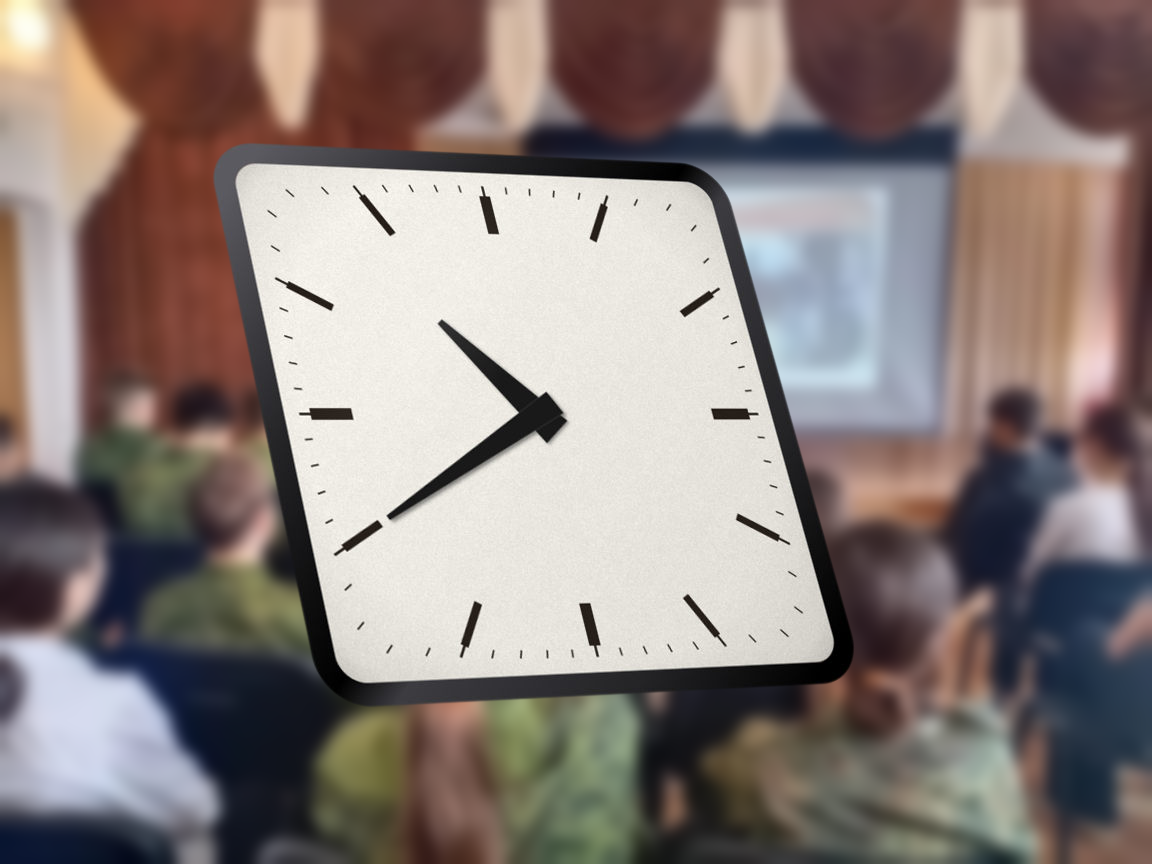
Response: 10:40
